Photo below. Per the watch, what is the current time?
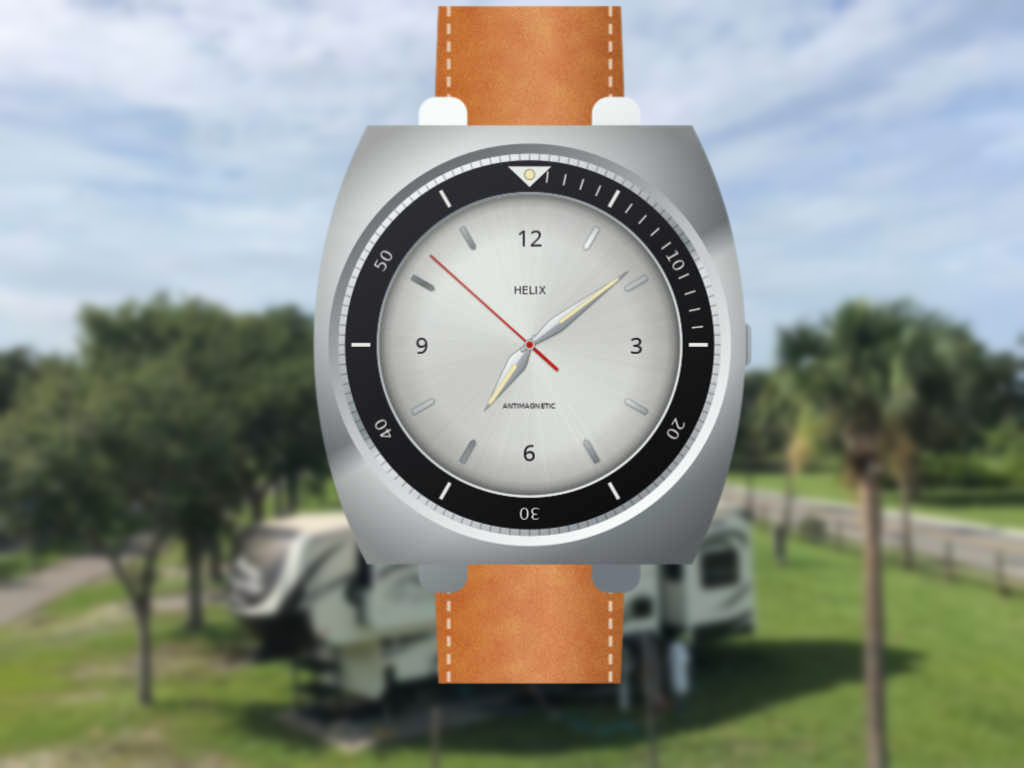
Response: 7:08:52
